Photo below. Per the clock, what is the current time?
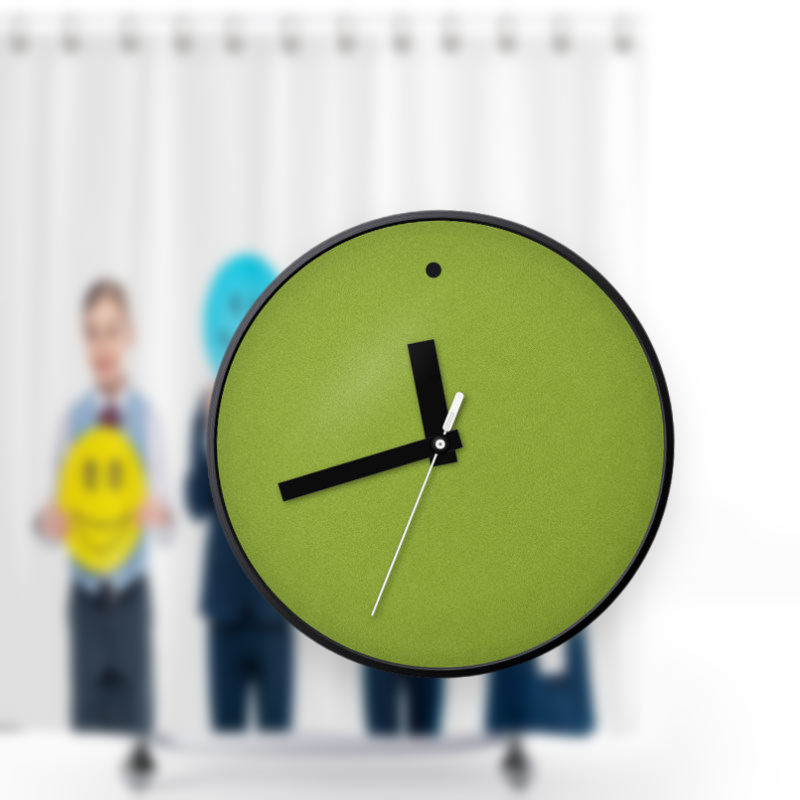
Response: 11:42:34
